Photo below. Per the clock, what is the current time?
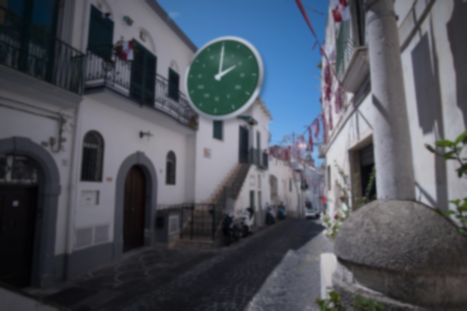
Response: 2:00
